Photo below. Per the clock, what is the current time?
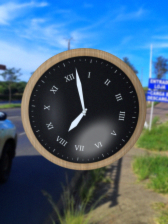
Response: 8:02
